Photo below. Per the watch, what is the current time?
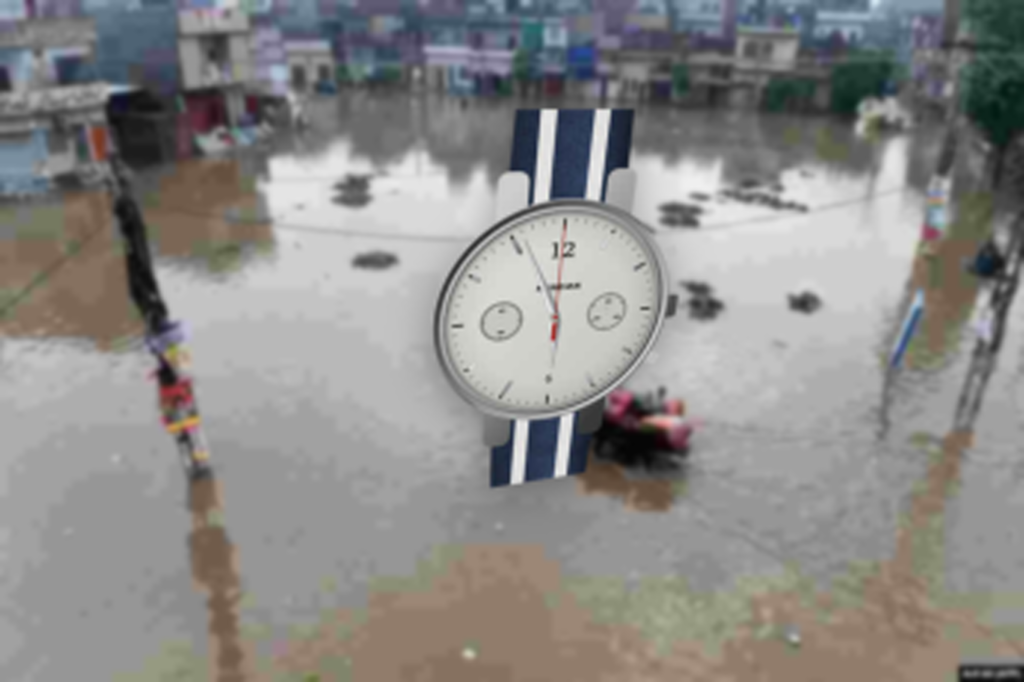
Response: 5:56
